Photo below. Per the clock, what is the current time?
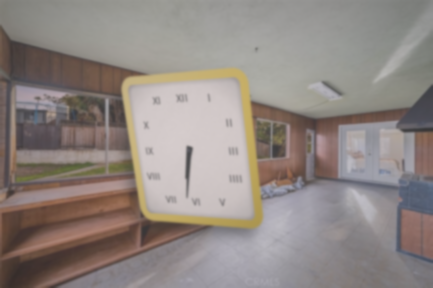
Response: 6:32
